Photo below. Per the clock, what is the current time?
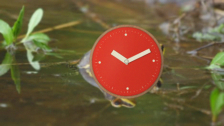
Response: 10:11
